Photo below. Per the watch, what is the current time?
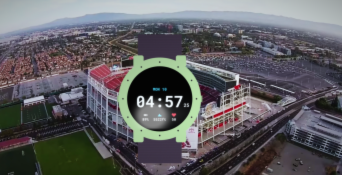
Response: 4:57
